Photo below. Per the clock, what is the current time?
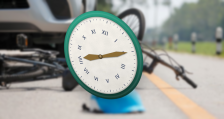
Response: 8:10
